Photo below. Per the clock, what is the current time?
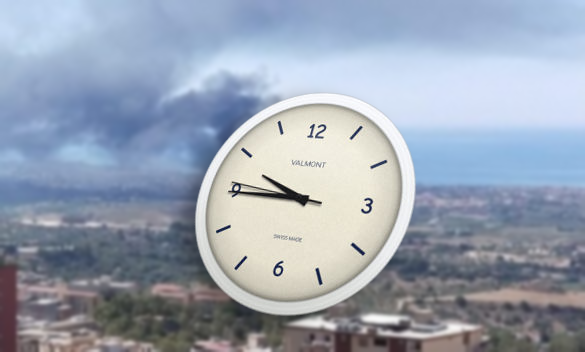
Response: 9:44:46
